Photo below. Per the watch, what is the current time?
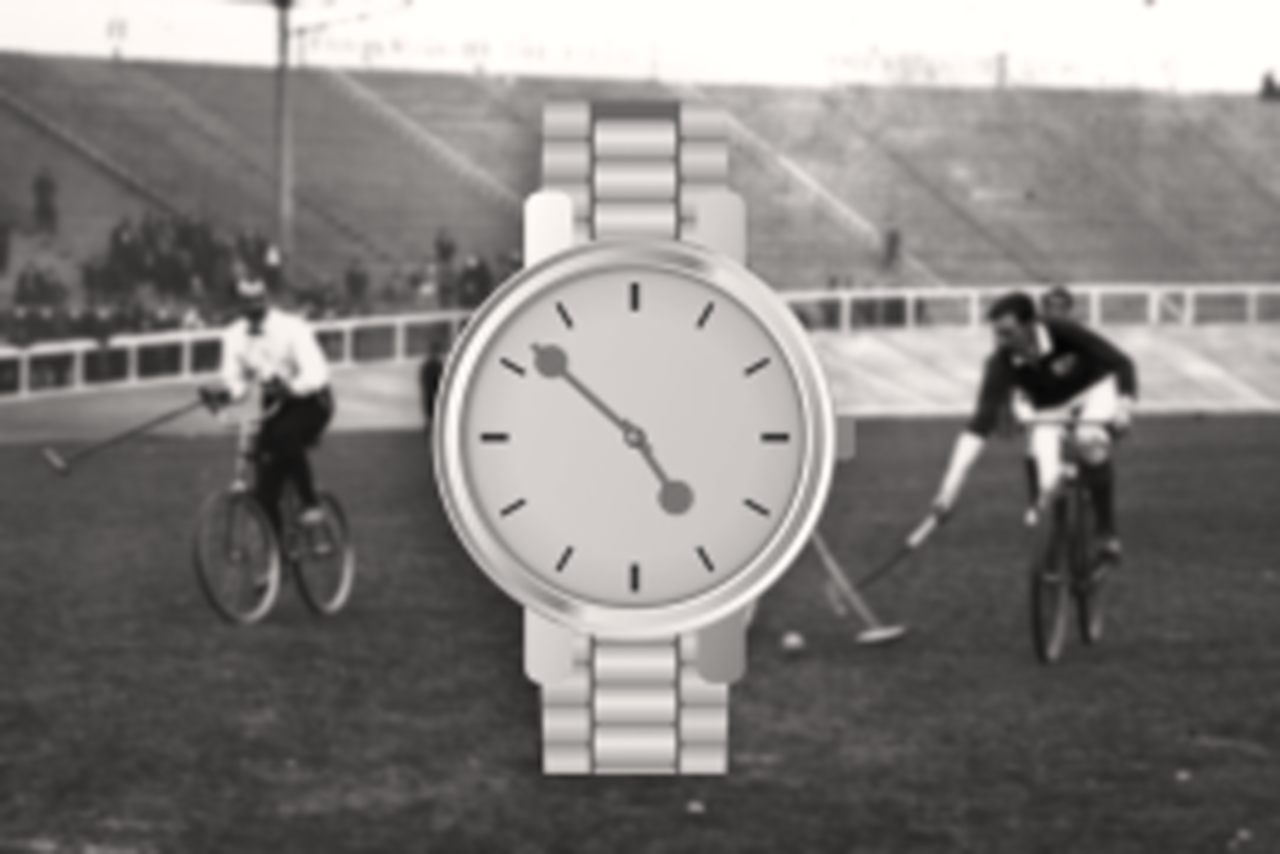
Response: 4:52
